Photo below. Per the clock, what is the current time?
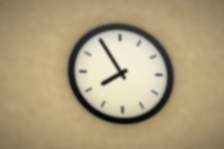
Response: 7:55
